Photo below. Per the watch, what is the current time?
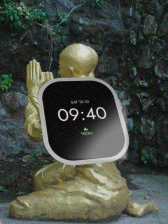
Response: 9:40
